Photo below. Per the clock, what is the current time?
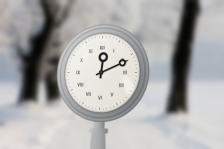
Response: 12:11
